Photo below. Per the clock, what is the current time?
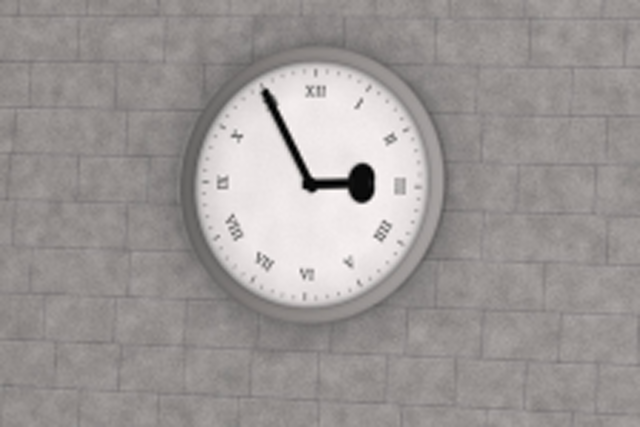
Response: 2:55
